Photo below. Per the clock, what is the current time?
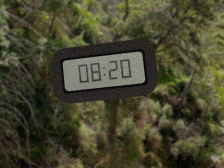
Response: 8:20
